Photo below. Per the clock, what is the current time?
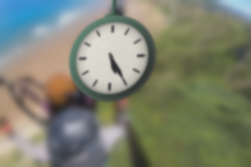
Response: 5:25
